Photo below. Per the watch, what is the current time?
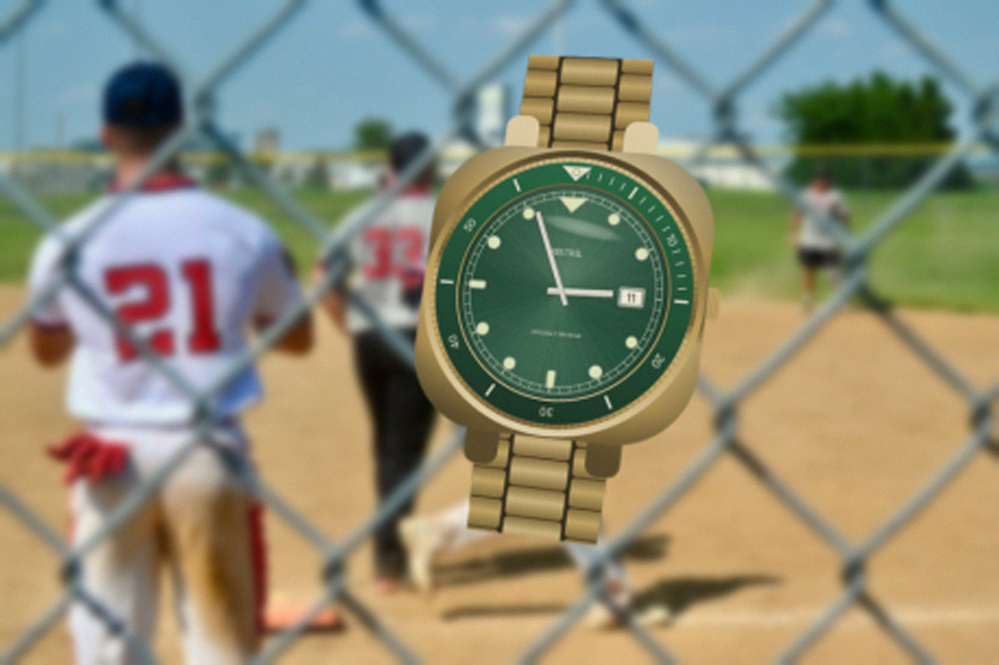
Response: 2:56
